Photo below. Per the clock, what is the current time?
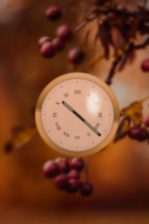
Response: 10:22
